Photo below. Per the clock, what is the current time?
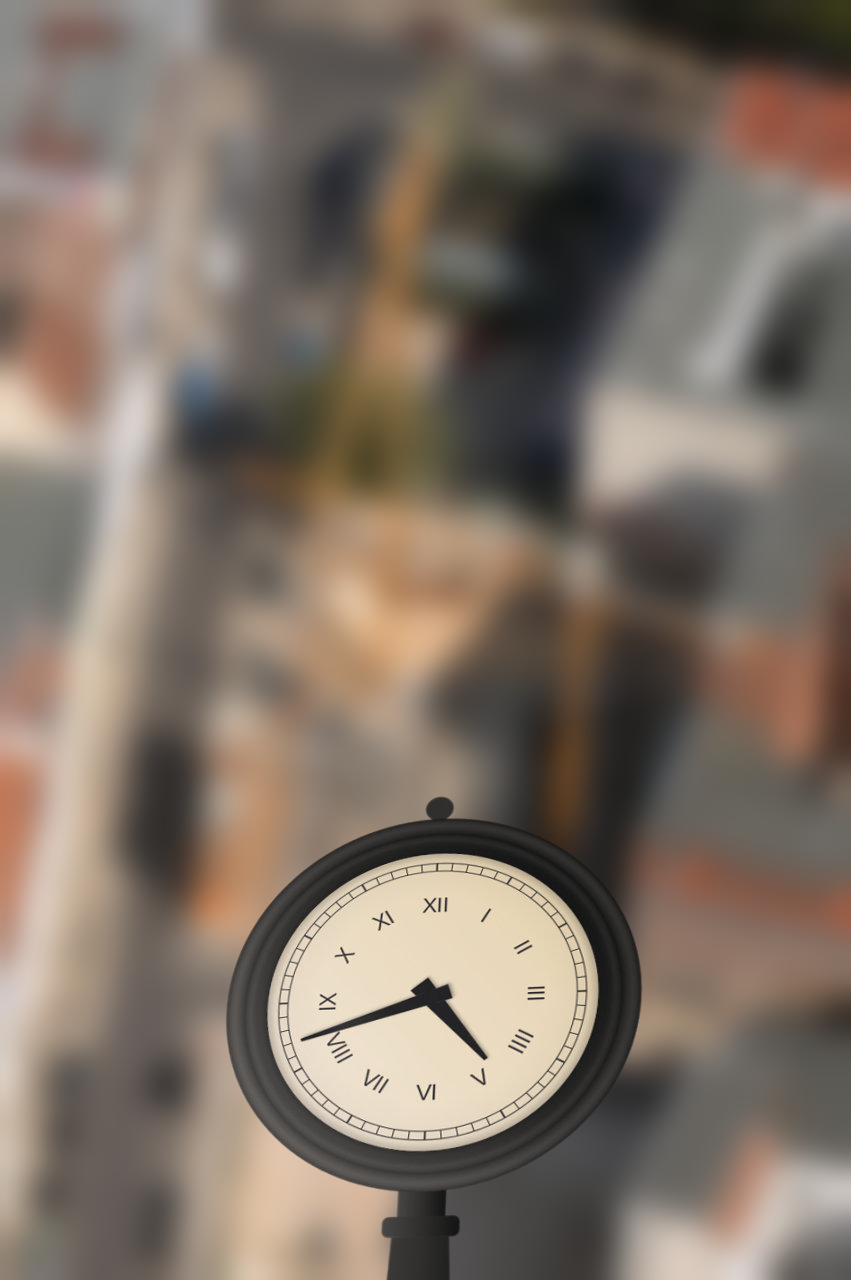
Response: 4:42
